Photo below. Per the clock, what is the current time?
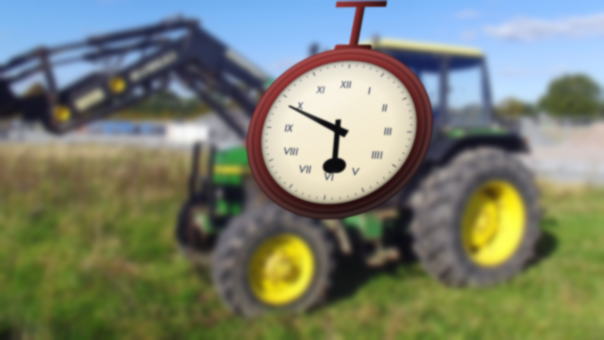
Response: 5:49
